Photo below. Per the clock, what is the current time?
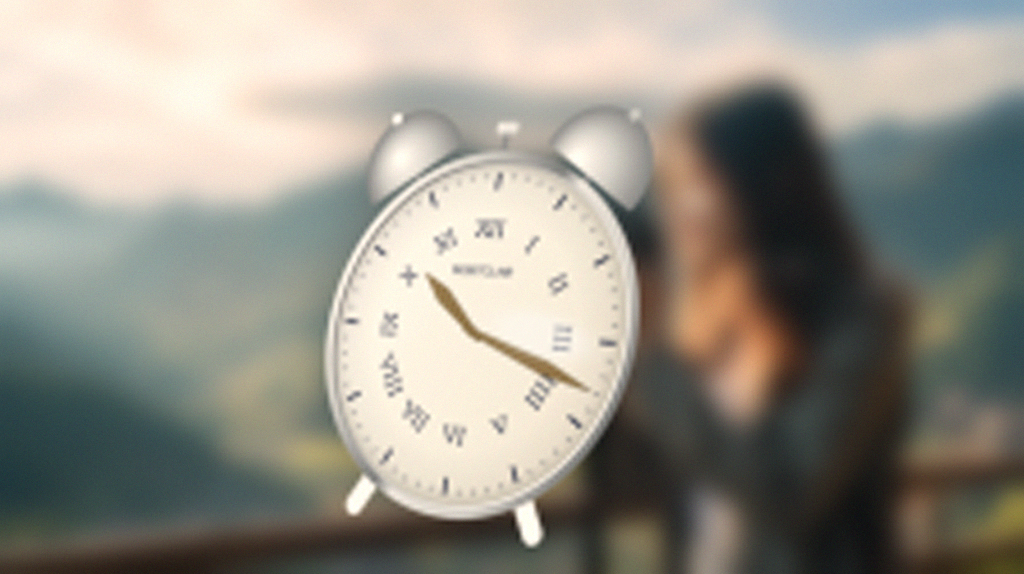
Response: 10:18
